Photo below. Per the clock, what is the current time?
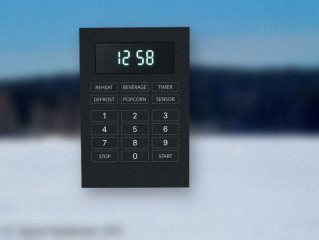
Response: 12:58
